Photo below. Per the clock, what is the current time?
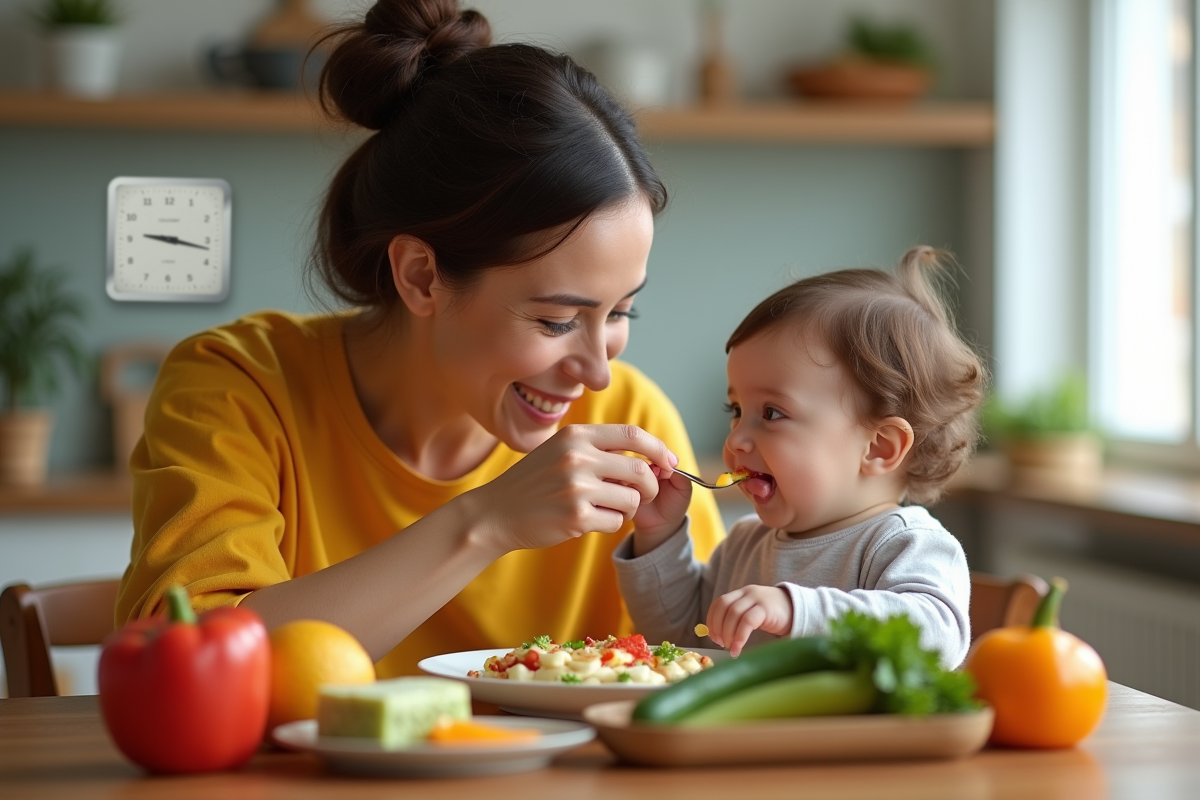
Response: 9:17
